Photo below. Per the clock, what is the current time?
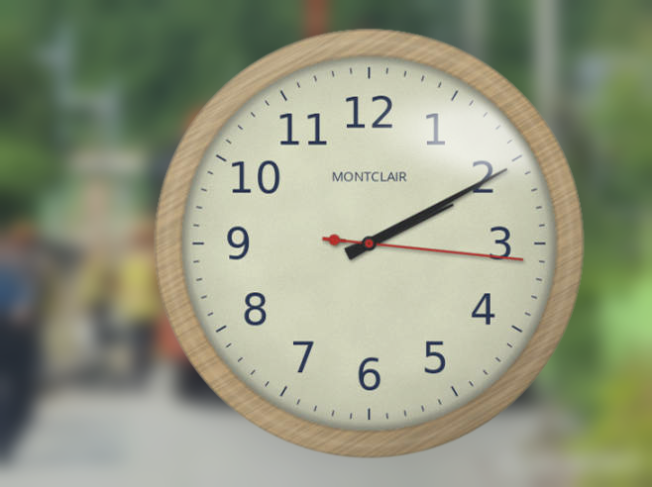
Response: 2:10:16
